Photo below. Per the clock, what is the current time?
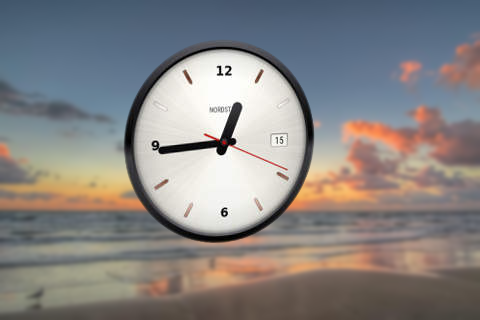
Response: 12:44:19
